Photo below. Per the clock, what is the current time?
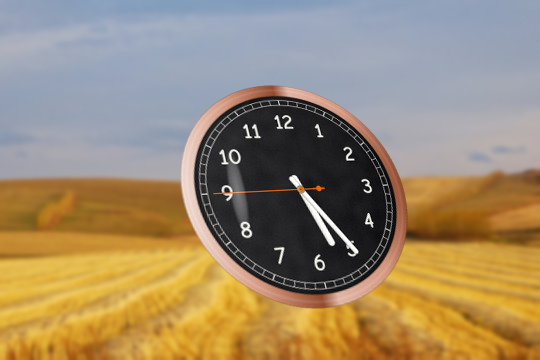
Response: 5:24:45
